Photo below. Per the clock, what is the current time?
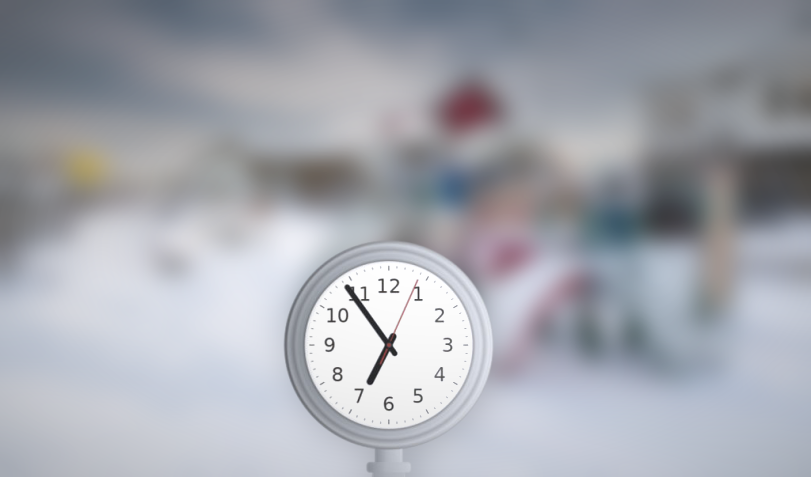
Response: 6:54:04
